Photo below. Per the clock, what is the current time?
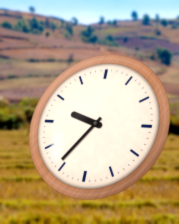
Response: 9:36
